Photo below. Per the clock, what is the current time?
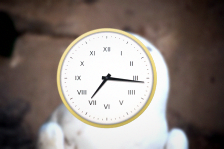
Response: 7:16
